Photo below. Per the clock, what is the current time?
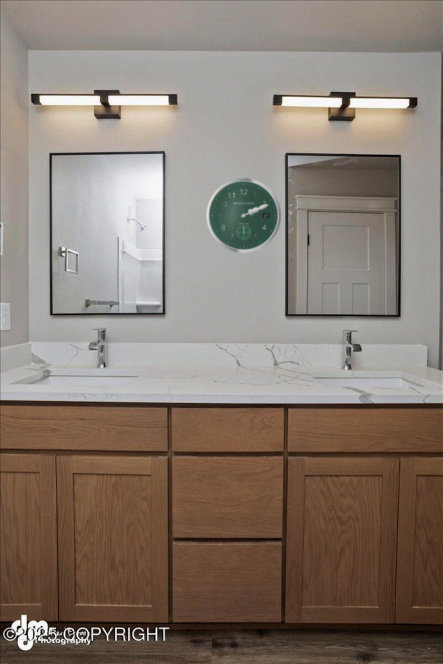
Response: 2:11
